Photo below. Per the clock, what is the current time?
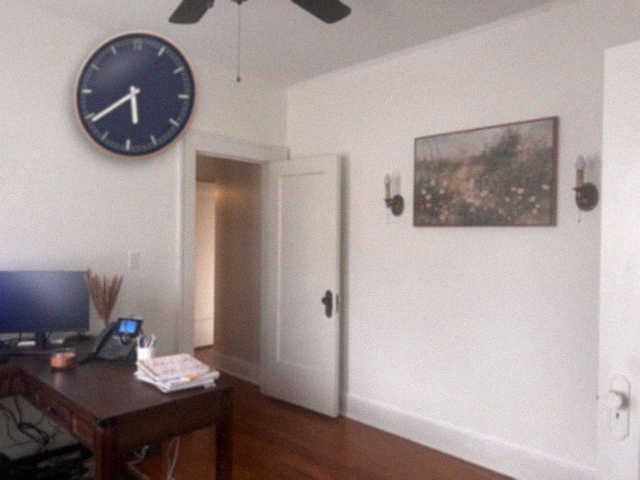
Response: 5:39
